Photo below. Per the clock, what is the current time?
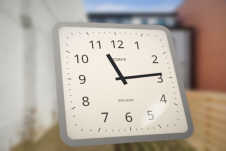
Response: 11:14
